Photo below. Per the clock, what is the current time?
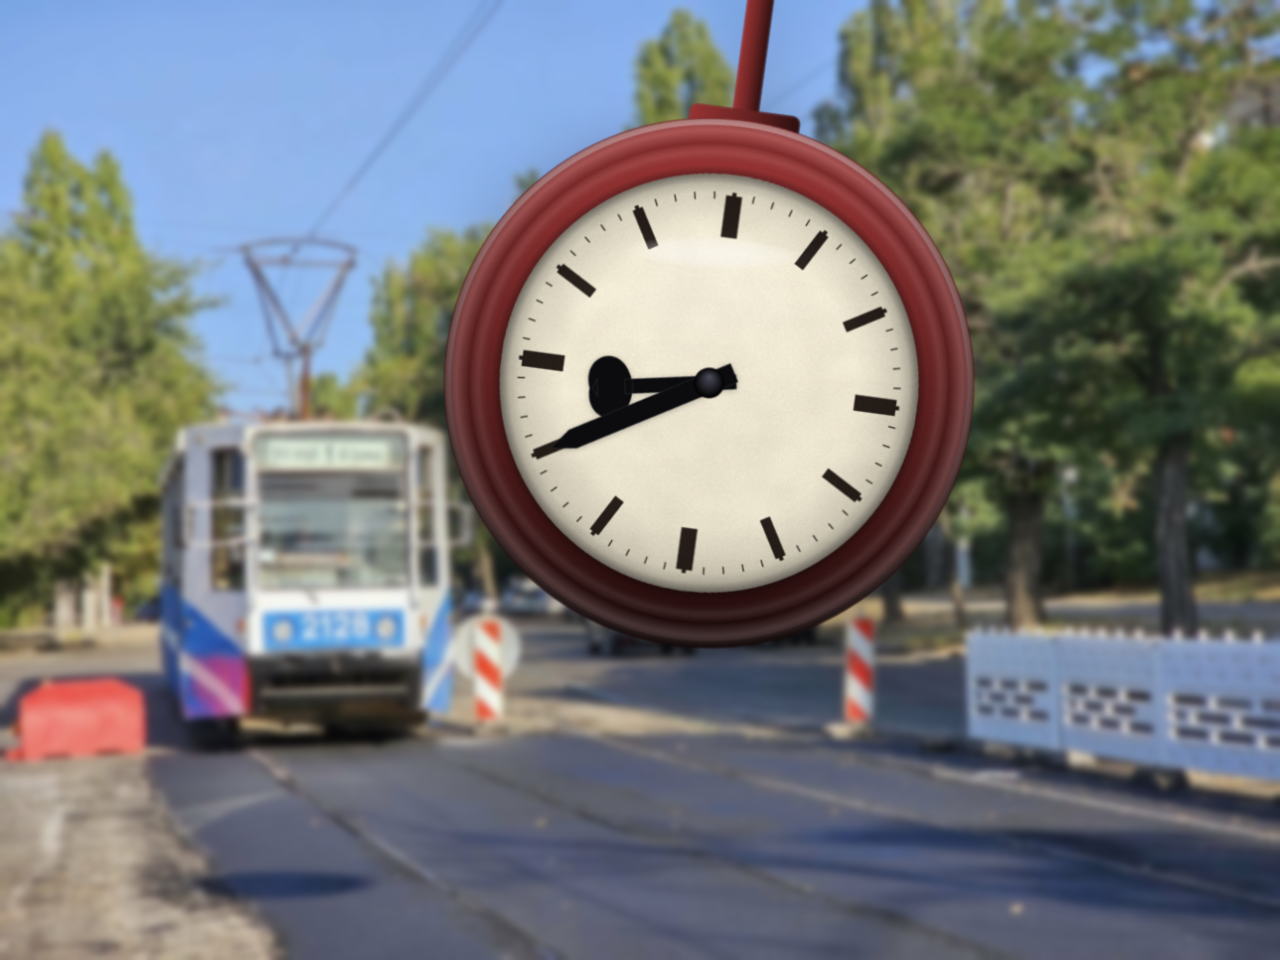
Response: 8:40
